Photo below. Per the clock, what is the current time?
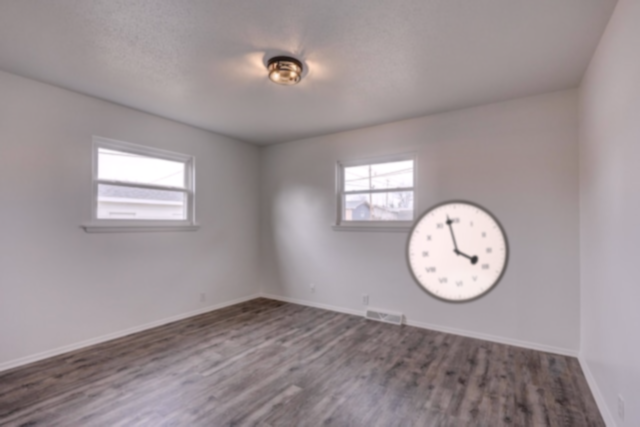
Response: 3:58
